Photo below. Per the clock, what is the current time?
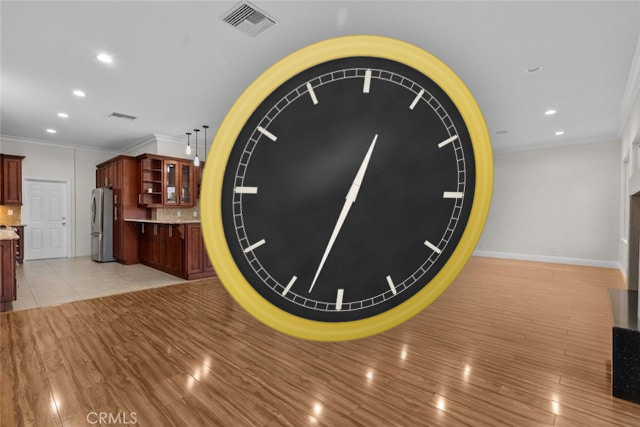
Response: 12:33
